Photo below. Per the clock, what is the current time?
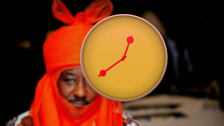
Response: 12:39
